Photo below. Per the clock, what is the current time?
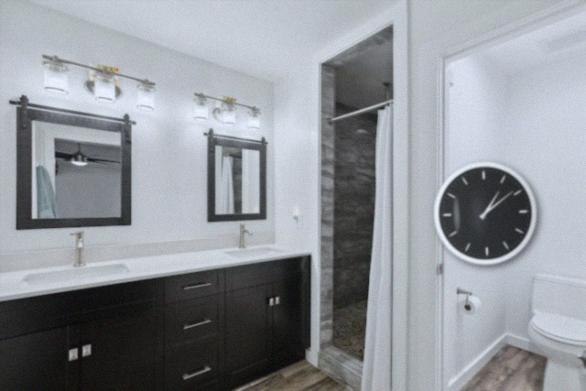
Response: 1:09
